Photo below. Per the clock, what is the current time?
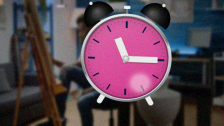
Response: 11:15
